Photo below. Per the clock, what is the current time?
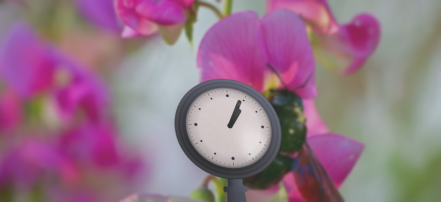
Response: 1:04
